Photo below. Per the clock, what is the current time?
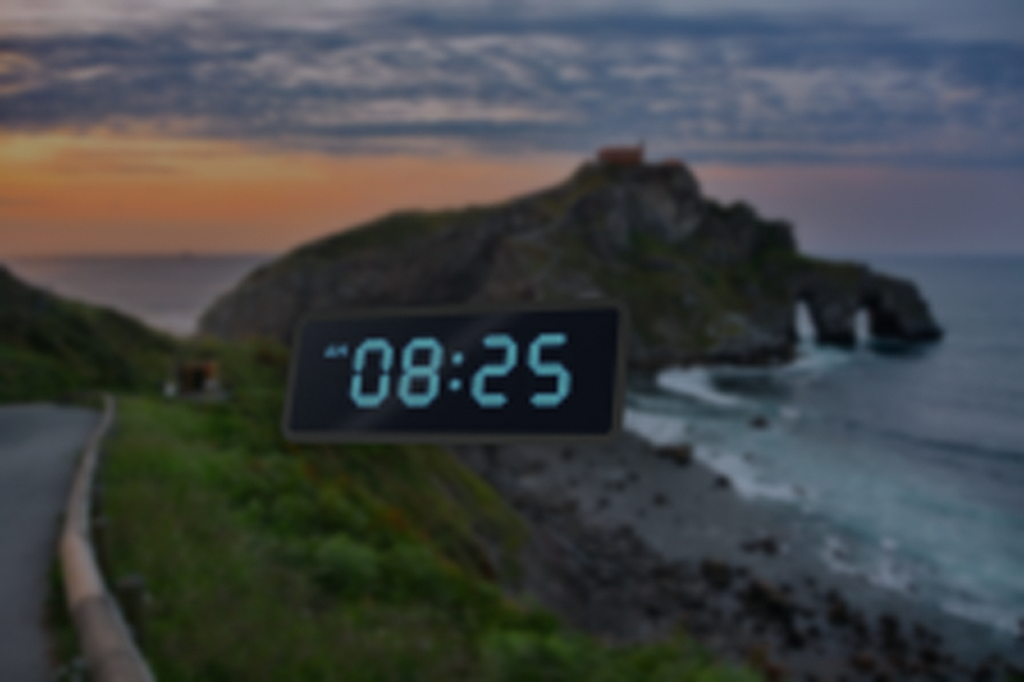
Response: 8:25
